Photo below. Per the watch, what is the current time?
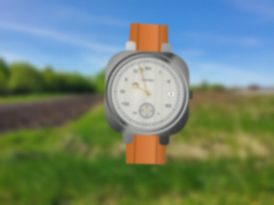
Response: 9:57
